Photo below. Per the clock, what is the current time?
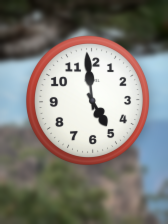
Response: 4:59
